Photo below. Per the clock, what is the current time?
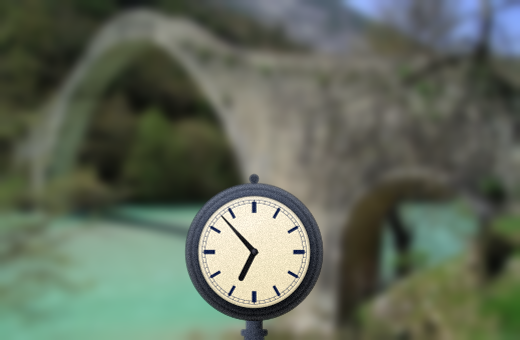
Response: 6:53
